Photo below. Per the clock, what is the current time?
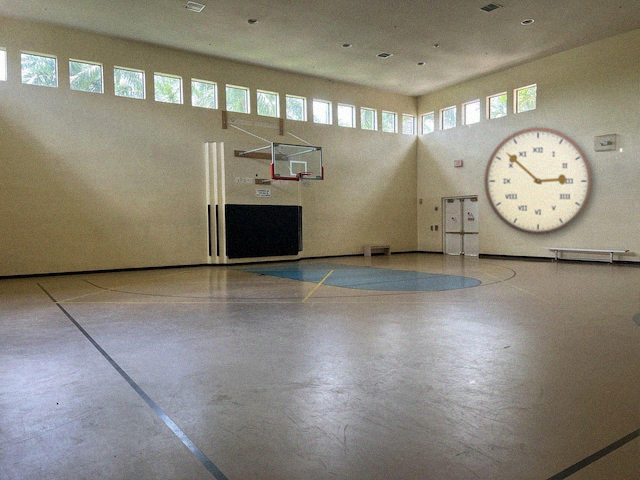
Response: 2:52
